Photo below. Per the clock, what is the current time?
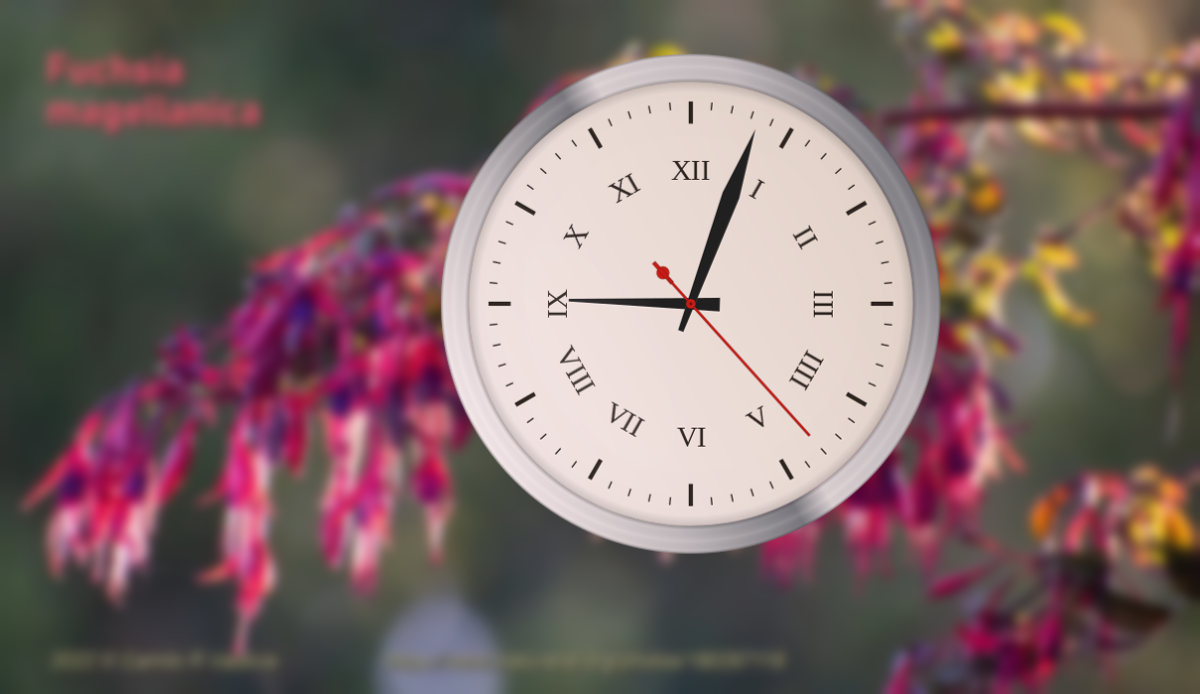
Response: 9:03:23
